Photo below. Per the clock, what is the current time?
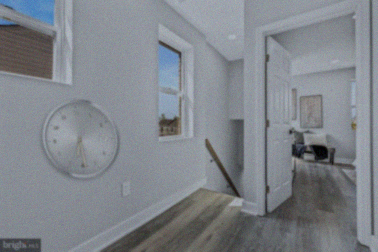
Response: 6:29
